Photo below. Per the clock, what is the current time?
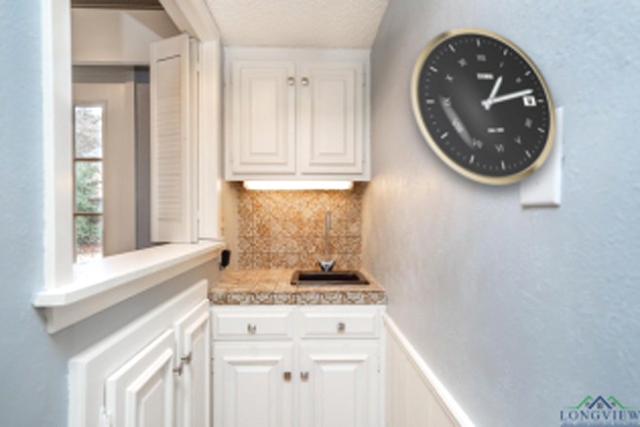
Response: 1:13
